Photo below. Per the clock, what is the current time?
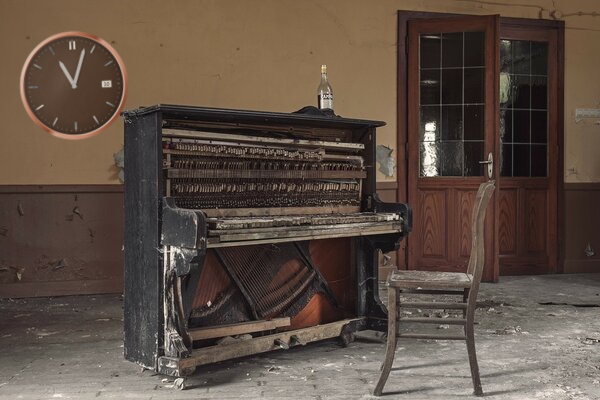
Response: 11:03
